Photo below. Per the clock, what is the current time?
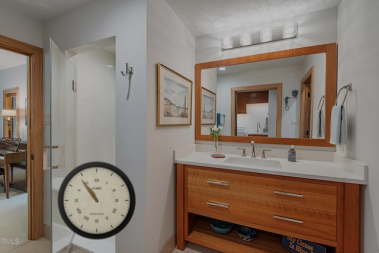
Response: 10:54
